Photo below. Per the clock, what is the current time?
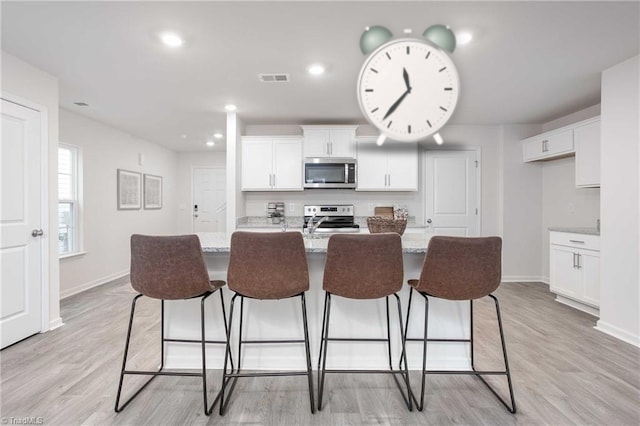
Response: 11:37
